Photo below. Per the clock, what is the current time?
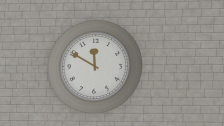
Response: 11:50
